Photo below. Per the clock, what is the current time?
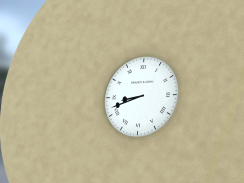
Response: 8:42
